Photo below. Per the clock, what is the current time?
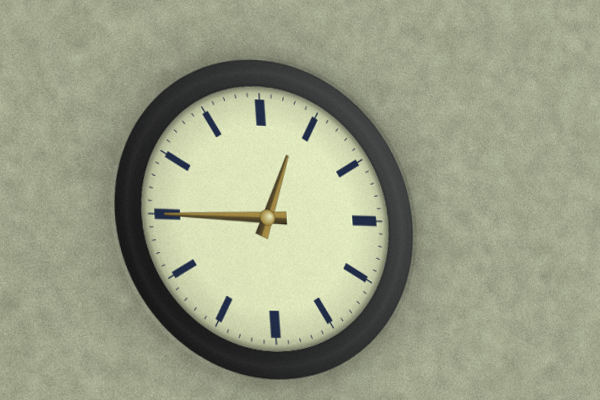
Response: 12:45
